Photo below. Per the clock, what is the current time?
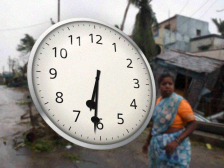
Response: 6:31
